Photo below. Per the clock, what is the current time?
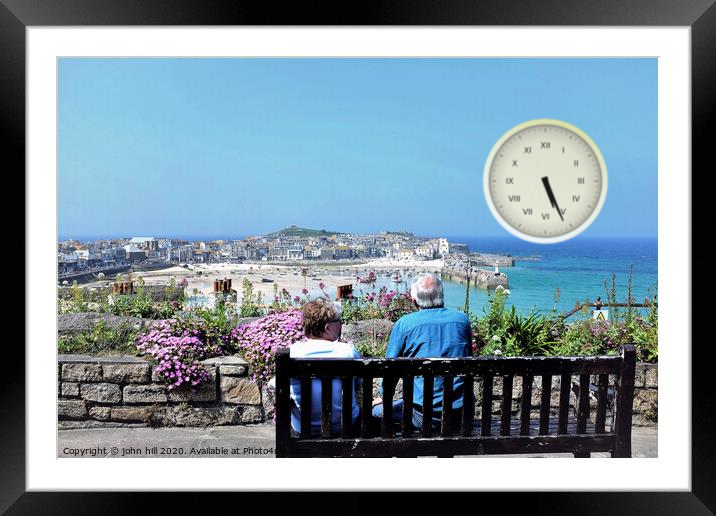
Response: 5:26
